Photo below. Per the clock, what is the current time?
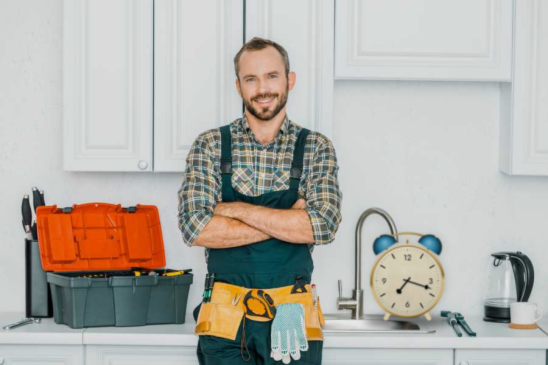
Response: 7:18
